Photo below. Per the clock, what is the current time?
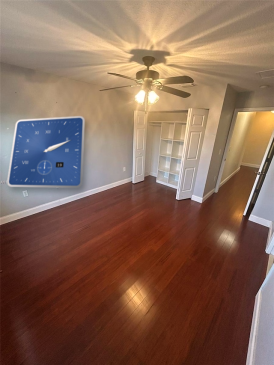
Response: 2:11
